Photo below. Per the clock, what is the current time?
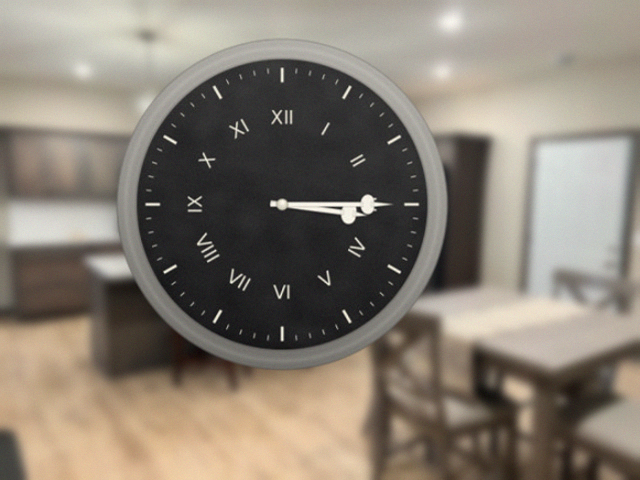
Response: 3:15
